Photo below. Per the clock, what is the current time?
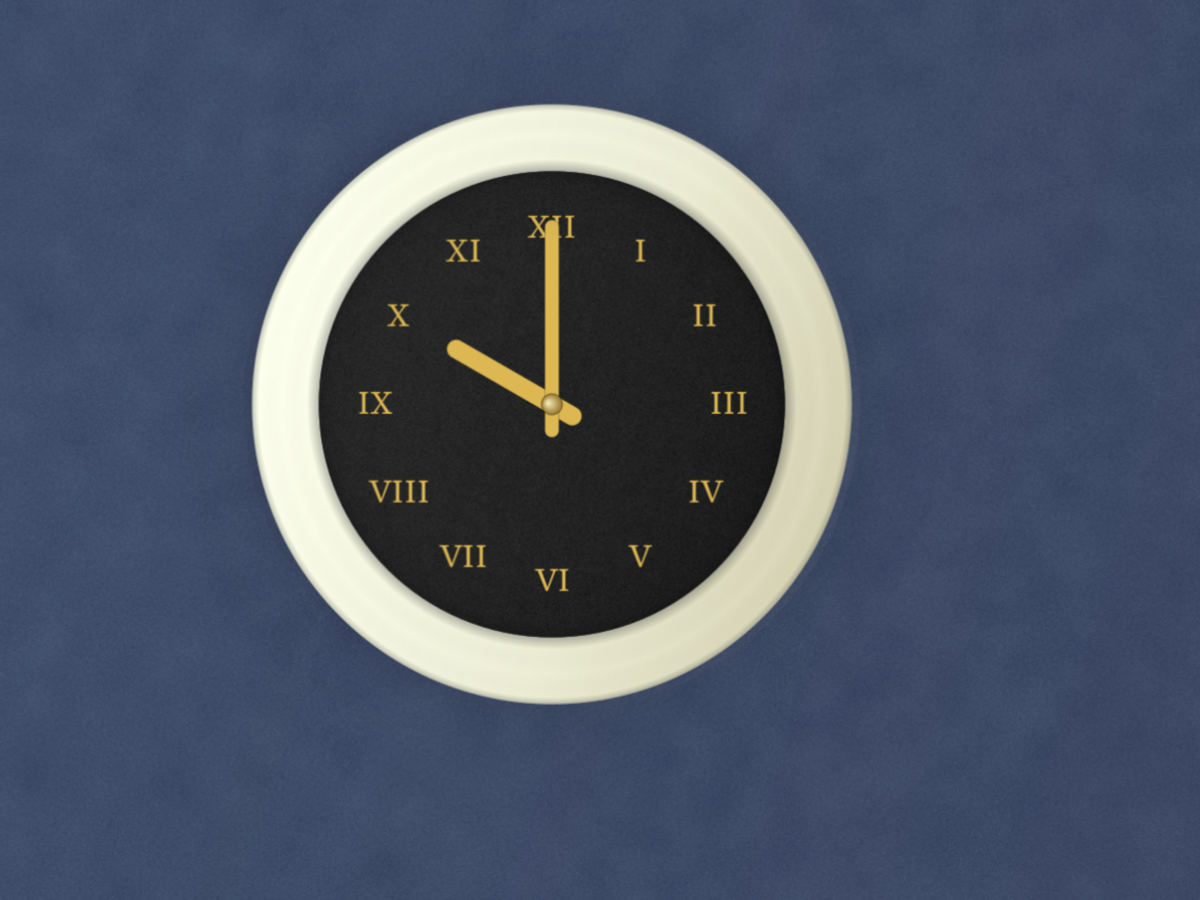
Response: 10:00
